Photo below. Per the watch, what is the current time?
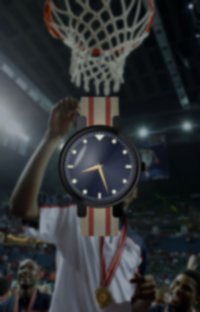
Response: 8:27
